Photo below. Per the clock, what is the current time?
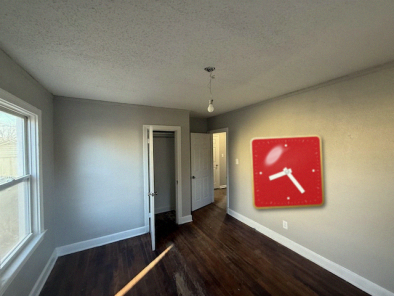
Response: 8:24
